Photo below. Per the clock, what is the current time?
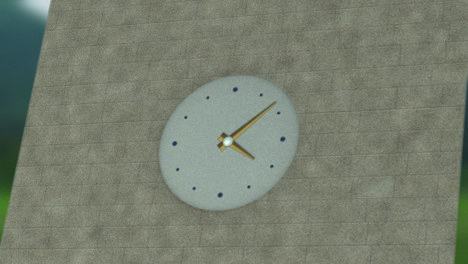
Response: 4:08
